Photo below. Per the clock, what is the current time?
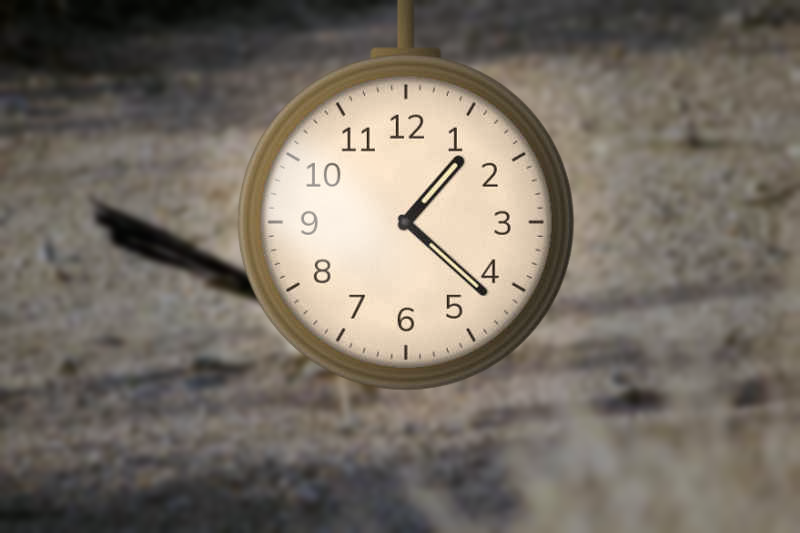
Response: 1:22
